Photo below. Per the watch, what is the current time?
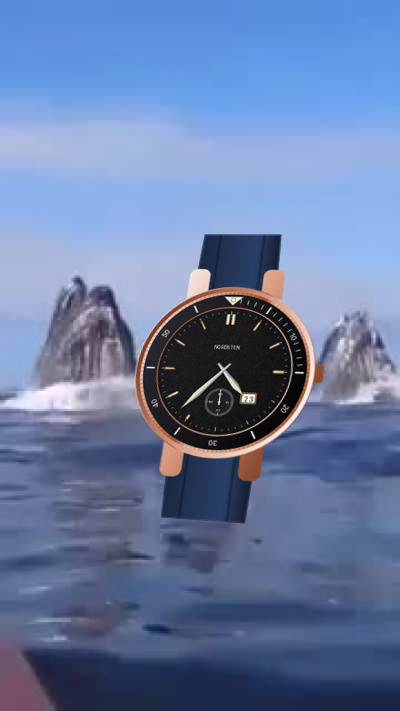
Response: 4:37
